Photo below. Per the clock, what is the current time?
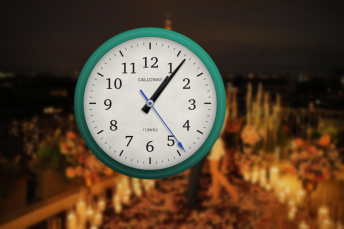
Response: 1:06:24
